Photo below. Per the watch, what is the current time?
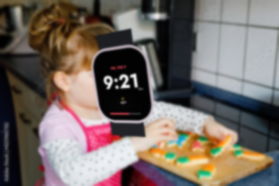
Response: 9:21
